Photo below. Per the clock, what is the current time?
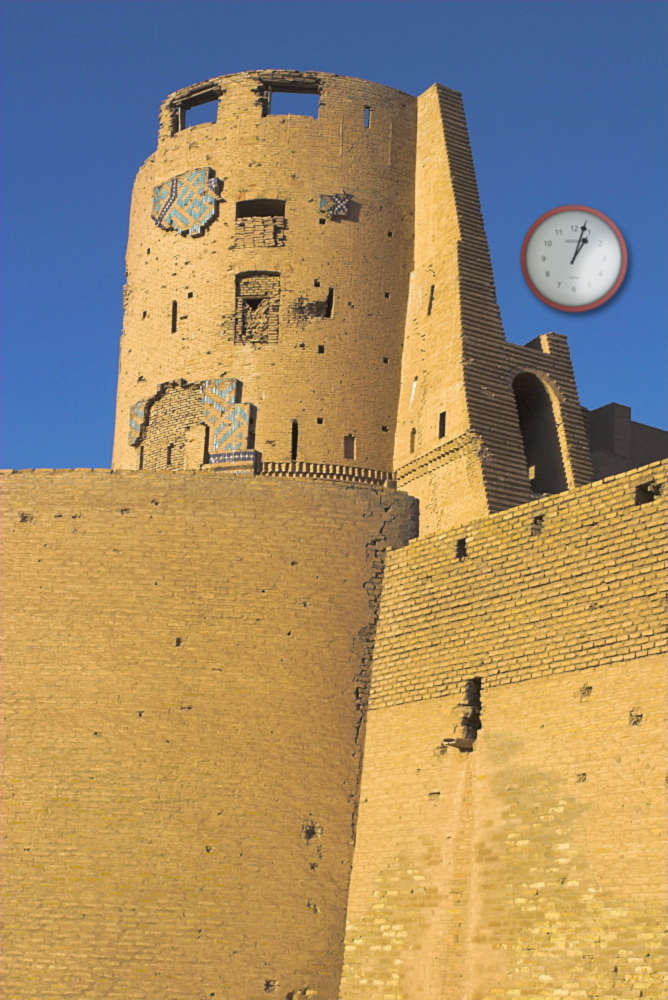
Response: 1:03
